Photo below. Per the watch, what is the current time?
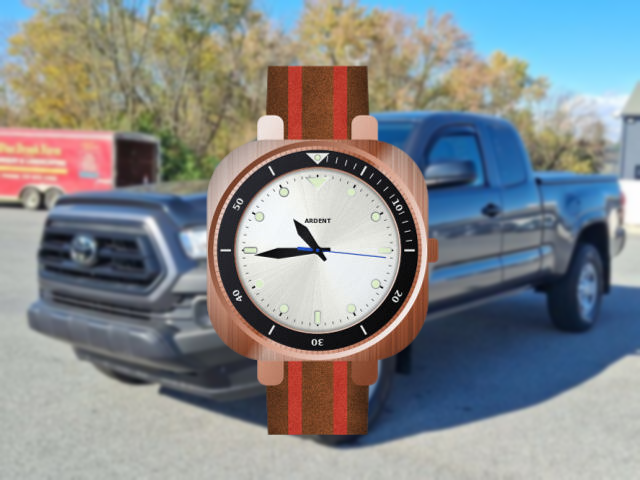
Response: 10:44:16
